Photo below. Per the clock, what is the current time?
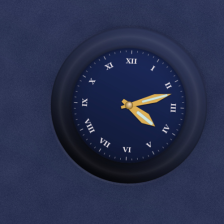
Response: 4:12
